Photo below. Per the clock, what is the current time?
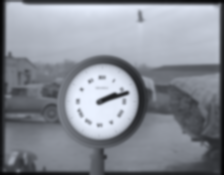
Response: 2:12
